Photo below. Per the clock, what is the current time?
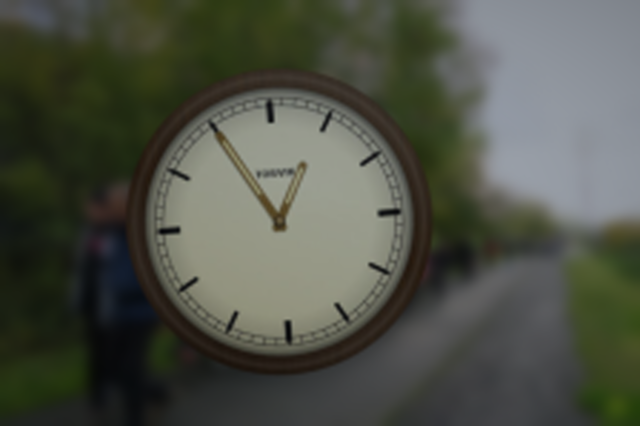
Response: 12:55
